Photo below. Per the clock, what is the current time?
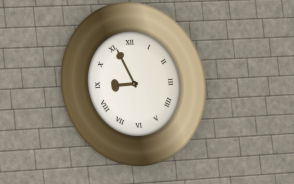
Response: 8:56
